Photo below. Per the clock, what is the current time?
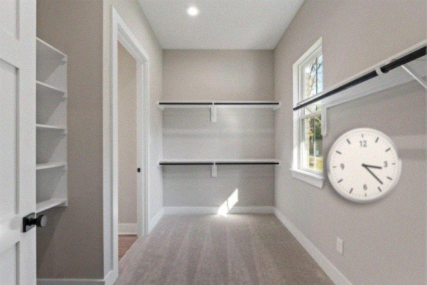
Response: 3:23
